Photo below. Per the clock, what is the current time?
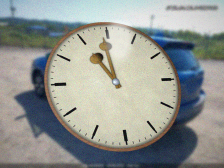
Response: 10:59
